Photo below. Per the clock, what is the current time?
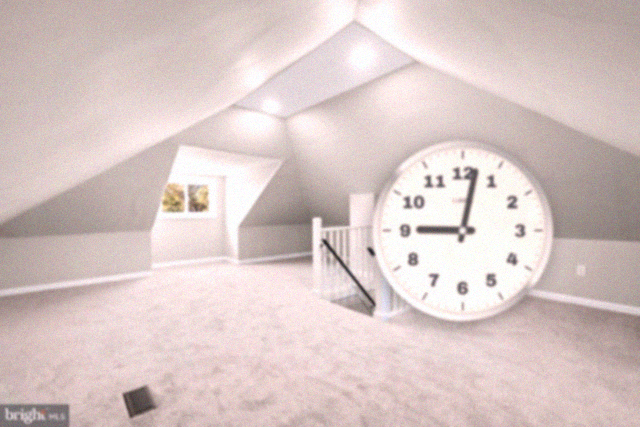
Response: 9:02
